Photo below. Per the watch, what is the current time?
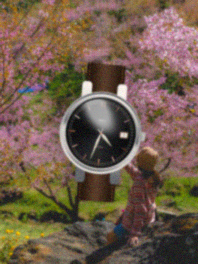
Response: 4:33
